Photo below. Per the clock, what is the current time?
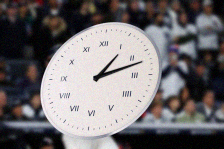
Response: 1:12
